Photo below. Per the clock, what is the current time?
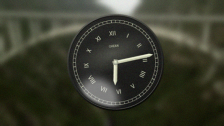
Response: 6:14
